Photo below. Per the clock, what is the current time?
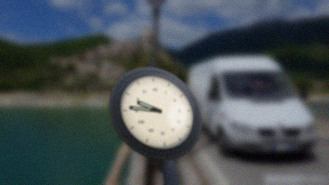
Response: 9:46
